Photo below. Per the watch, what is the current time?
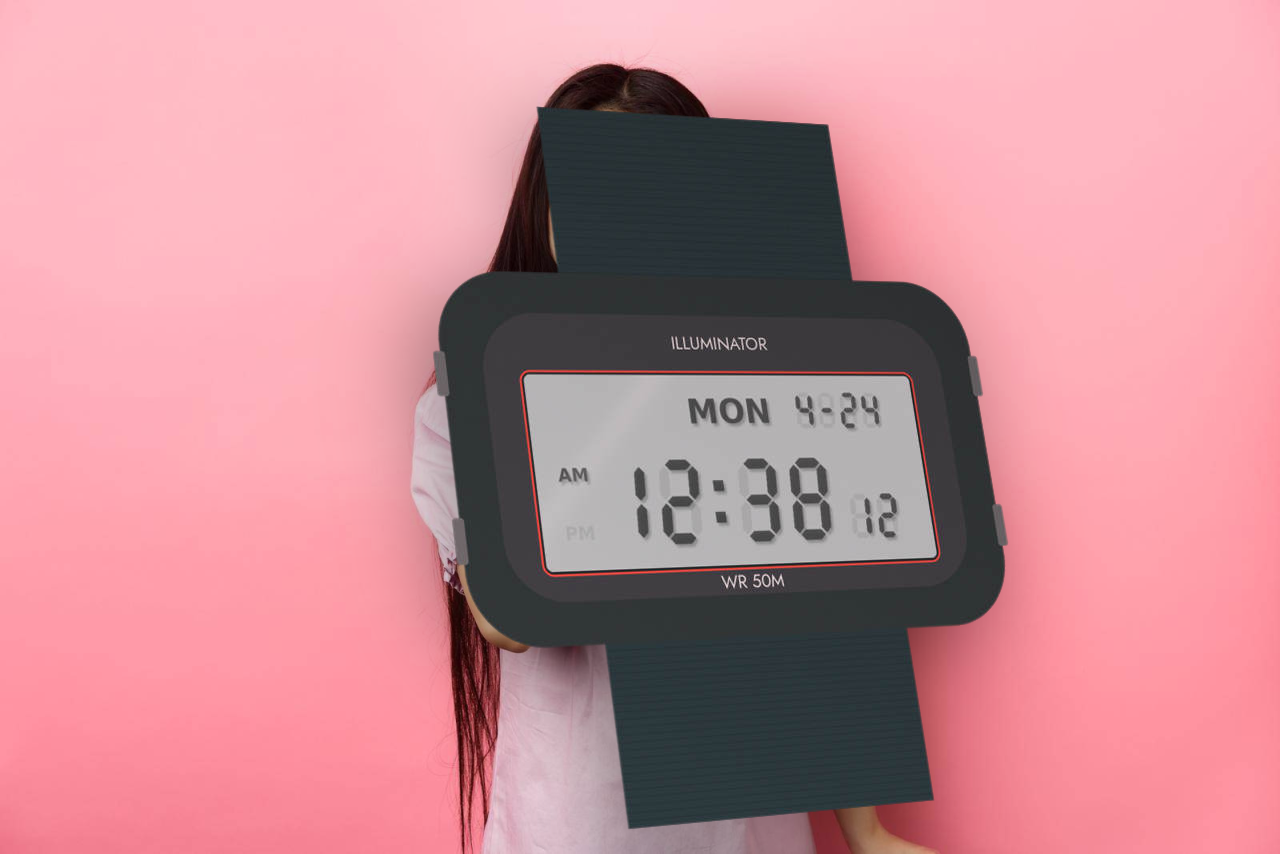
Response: 12:38:12
